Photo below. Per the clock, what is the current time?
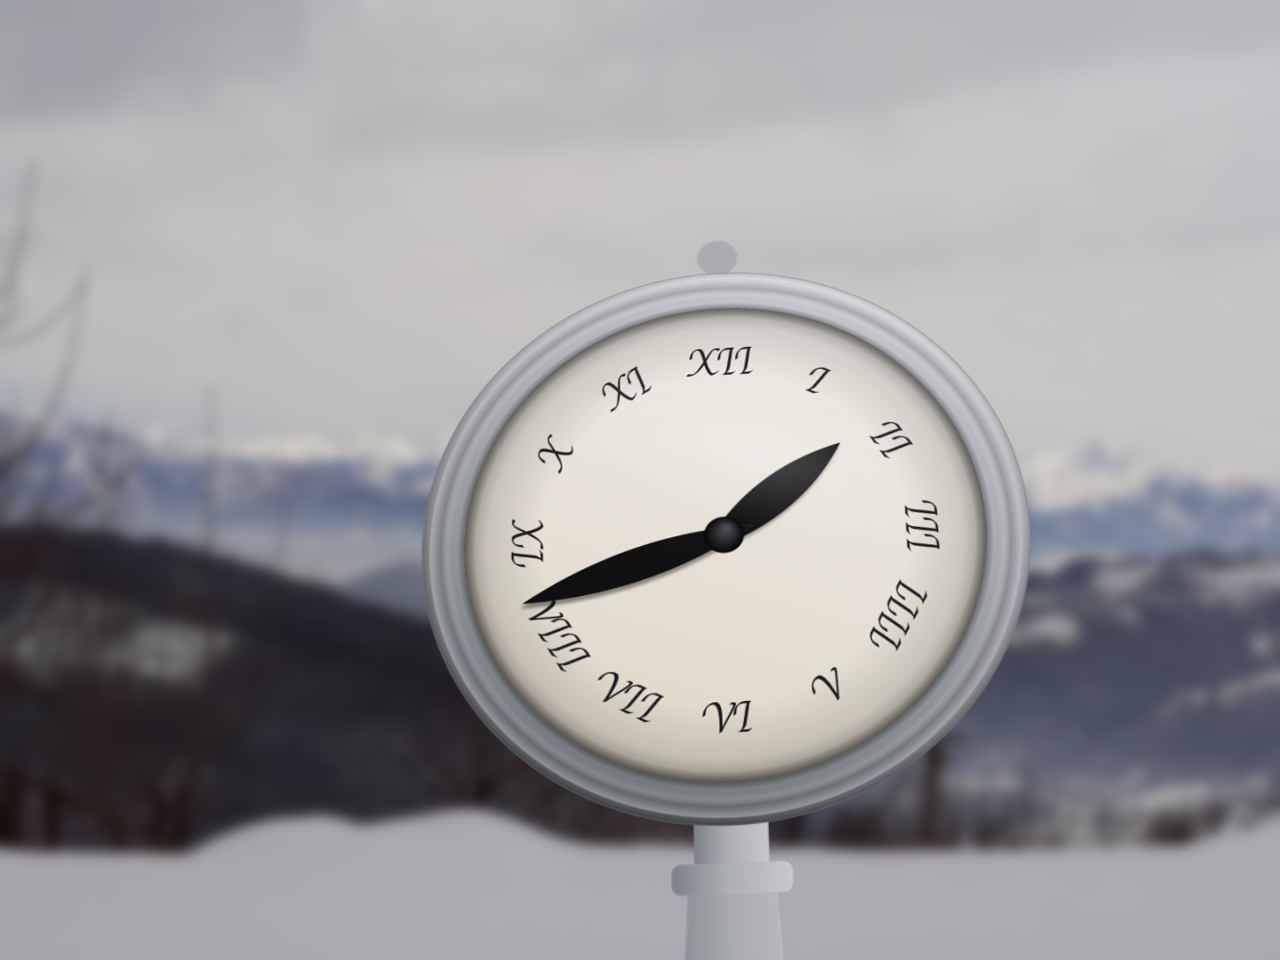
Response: 1:42
